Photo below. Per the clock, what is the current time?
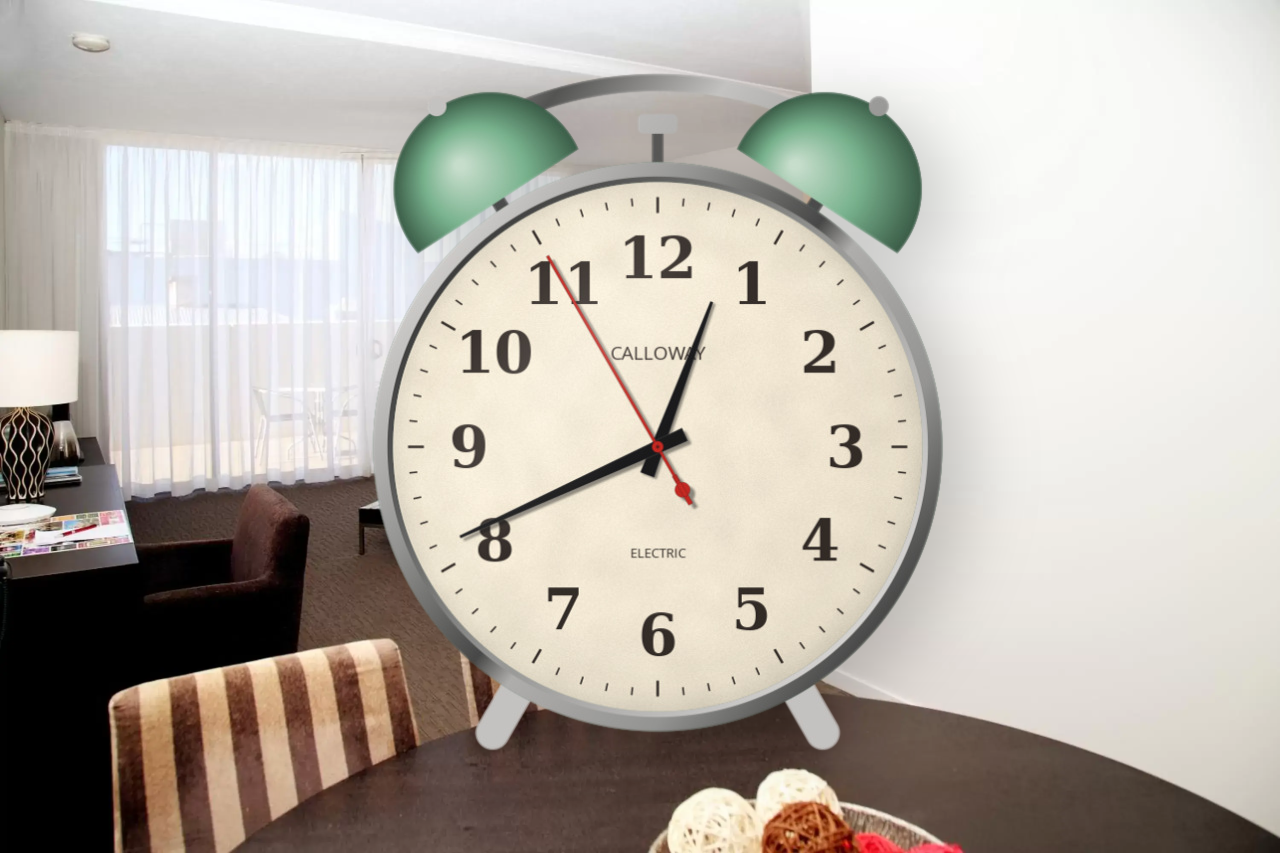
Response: 12:40:55
